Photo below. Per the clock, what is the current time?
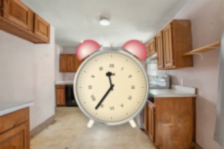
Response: 11:36
